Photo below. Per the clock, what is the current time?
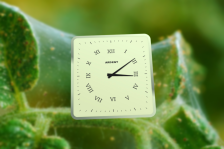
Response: 3:09
